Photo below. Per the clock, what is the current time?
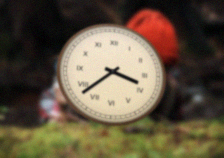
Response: 3:38
